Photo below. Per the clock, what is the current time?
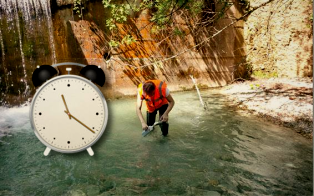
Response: 11:21
